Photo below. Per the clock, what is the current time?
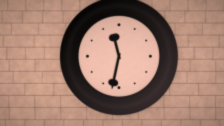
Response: 11:32
